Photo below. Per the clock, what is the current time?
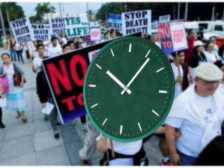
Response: 10:06
